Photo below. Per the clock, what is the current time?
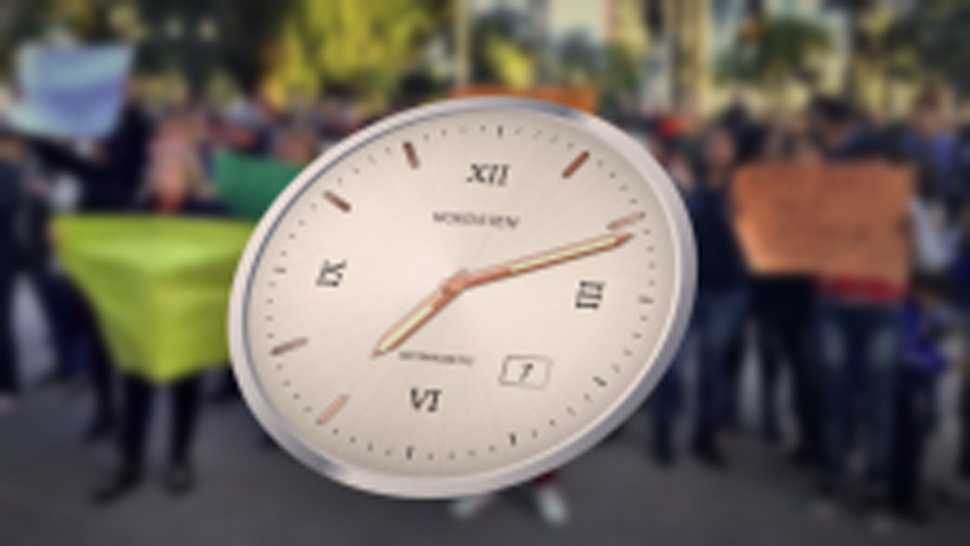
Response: 7:11
